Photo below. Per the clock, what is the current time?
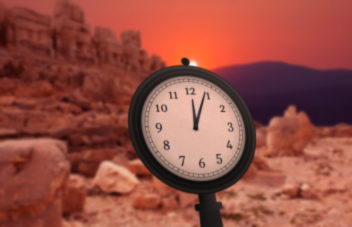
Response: 12:04
